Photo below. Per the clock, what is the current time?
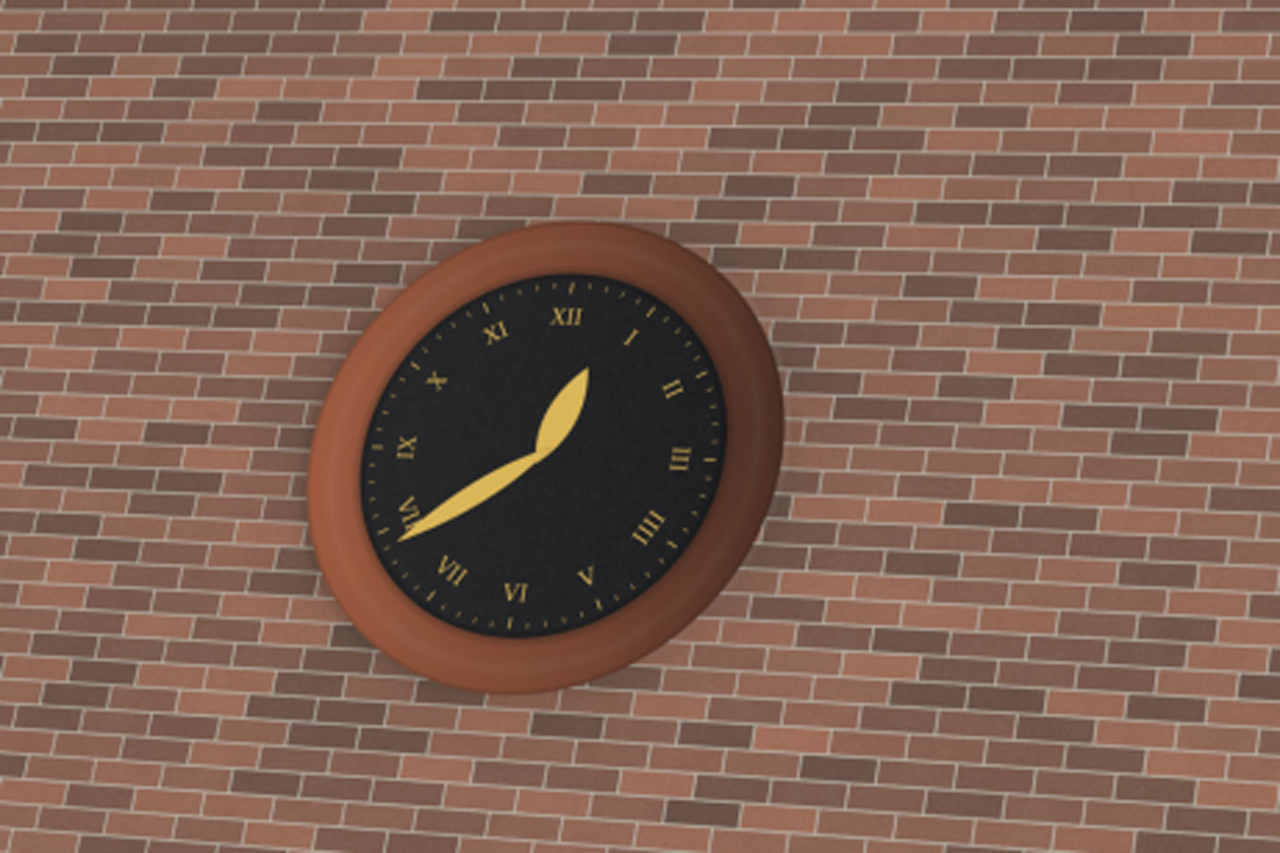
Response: 12:39
